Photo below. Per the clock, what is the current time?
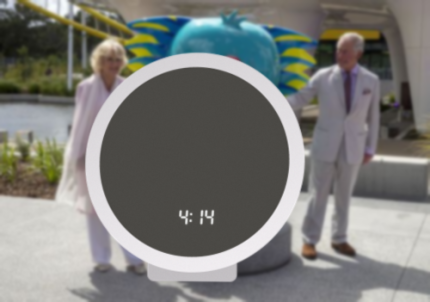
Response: 4:14
